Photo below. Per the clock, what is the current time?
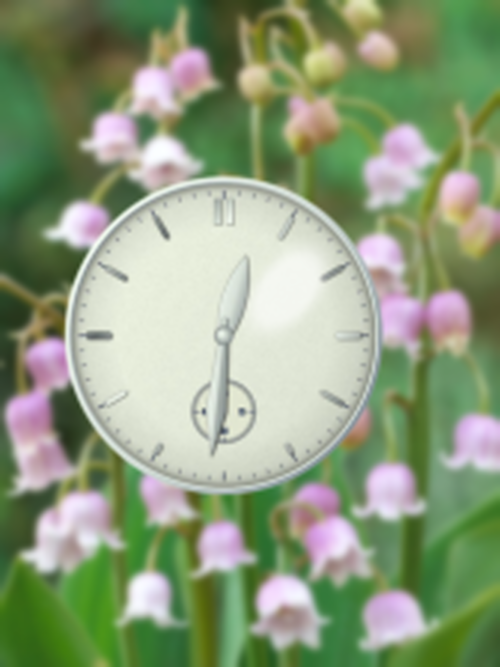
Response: 12:31
